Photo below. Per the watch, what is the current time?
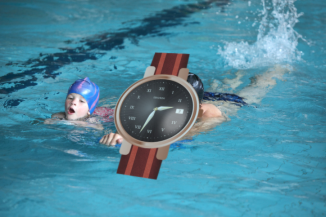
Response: 2:33
